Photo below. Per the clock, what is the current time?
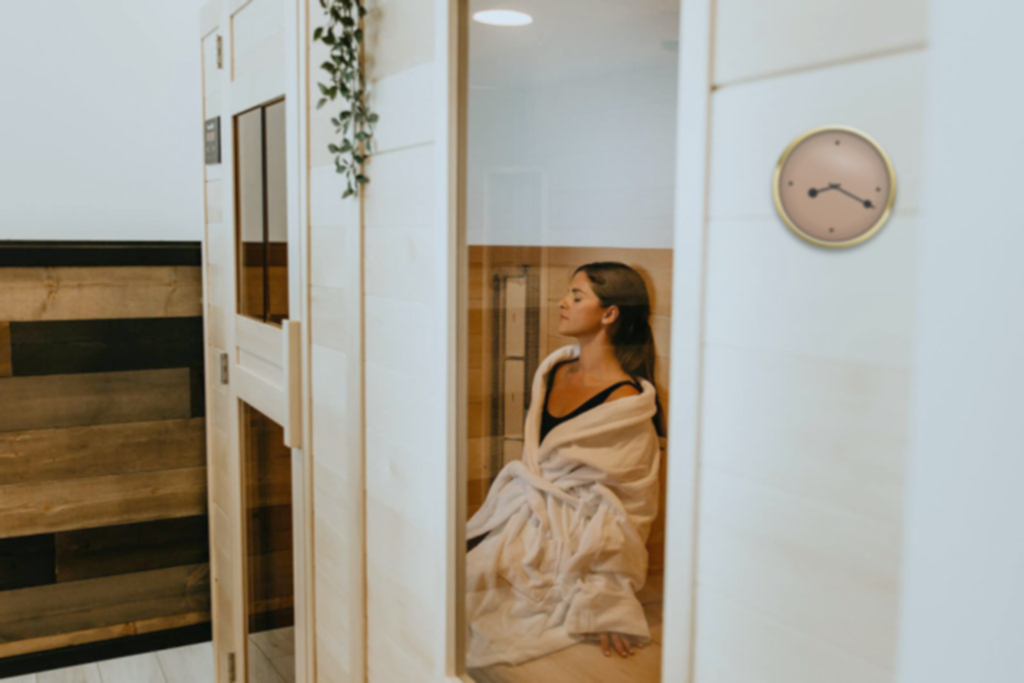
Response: 8:19
